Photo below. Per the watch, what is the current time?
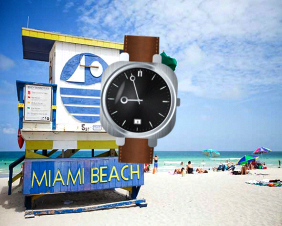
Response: 8:57
